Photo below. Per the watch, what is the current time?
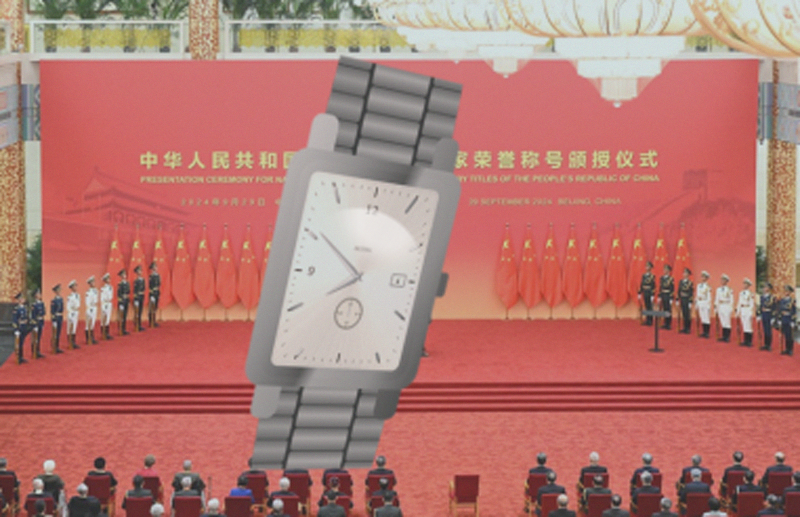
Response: 7:51
